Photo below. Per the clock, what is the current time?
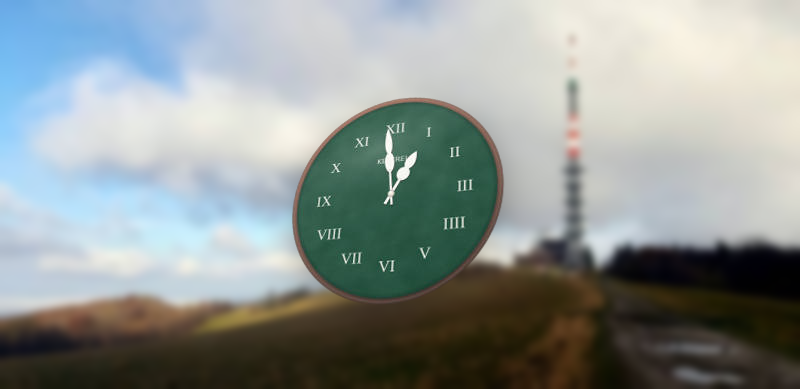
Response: 12:59
